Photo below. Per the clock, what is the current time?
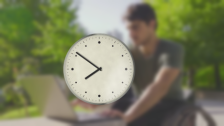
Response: 7:51
